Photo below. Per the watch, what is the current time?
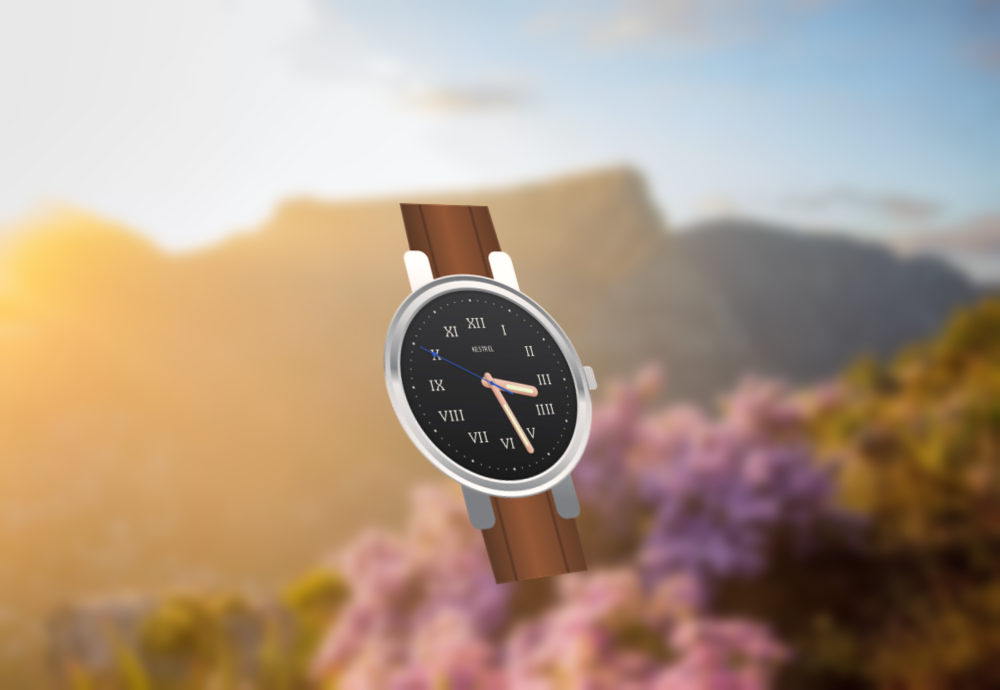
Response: 3:26:50
